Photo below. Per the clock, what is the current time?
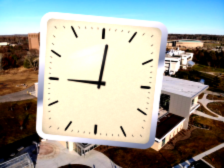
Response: 9:01
